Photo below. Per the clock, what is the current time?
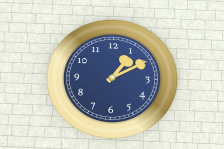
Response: 1:10
